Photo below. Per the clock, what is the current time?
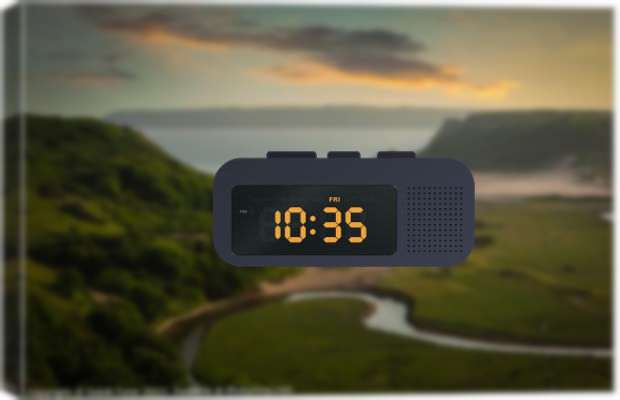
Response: 10:35
